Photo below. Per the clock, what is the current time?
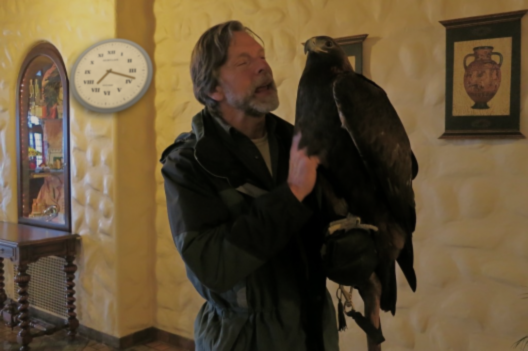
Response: 7:18
